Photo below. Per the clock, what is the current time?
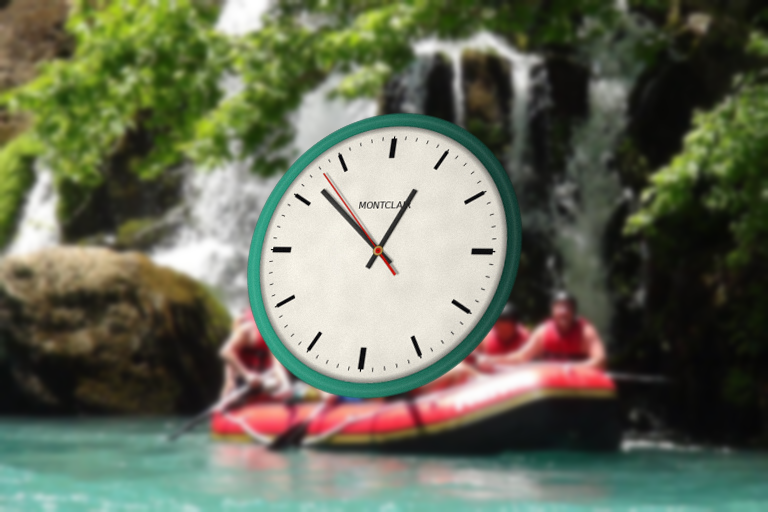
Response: 12:51:53
